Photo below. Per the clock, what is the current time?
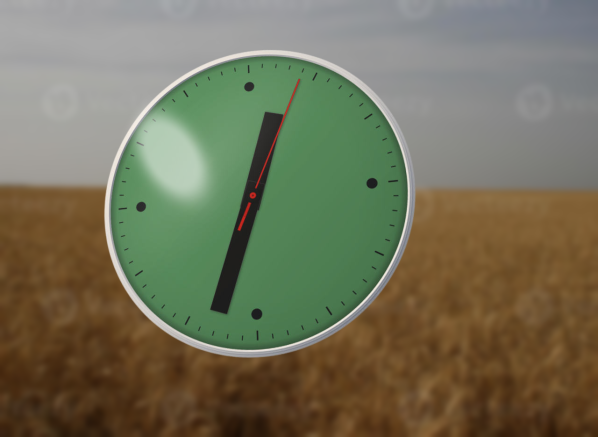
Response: 12:33:04
